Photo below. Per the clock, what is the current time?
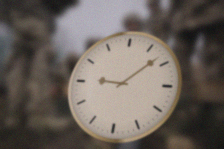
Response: 9:08
